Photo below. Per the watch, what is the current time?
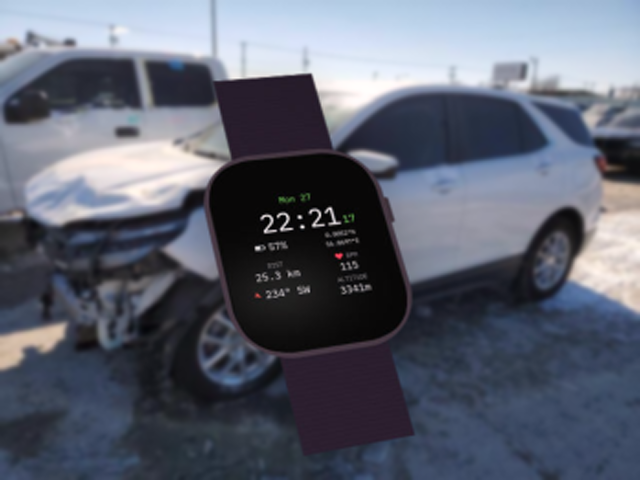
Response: 22:21
